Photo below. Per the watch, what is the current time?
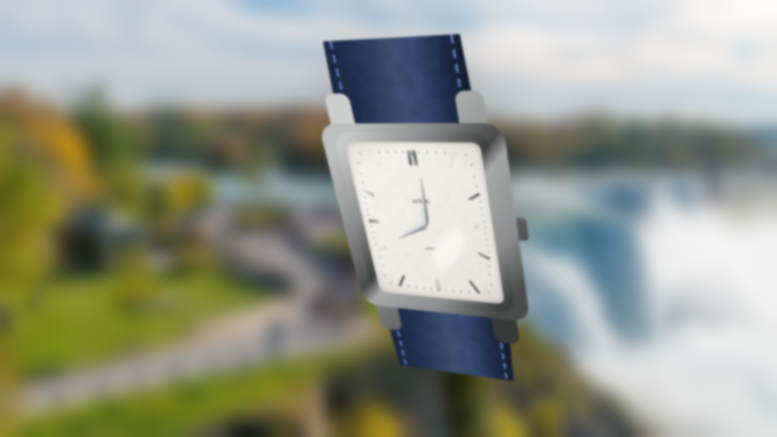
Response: 8:01
